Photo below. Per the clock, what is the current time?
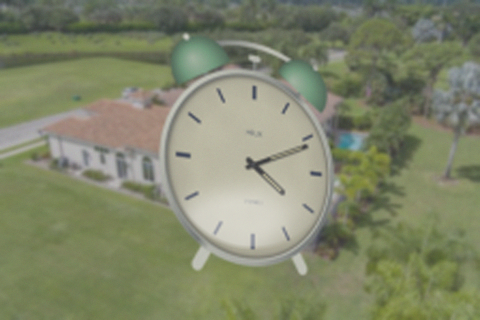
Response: 4:11
